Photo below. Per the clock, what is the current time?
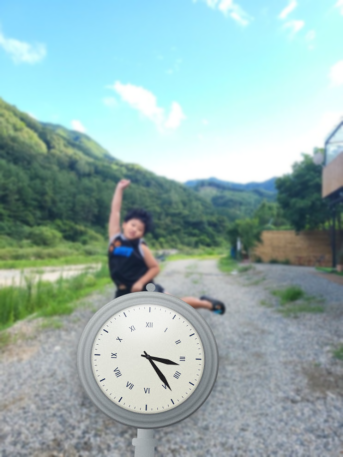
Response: 3:24
